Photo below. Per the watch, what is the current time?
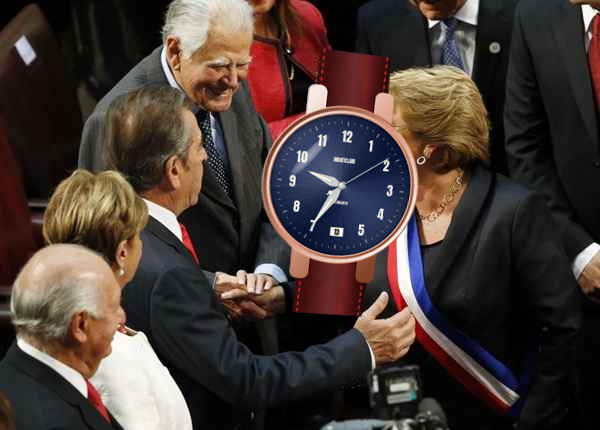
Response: 9:35:09
